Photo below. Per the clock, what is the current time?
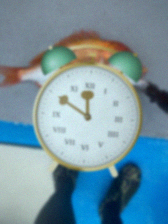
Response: 11:50
